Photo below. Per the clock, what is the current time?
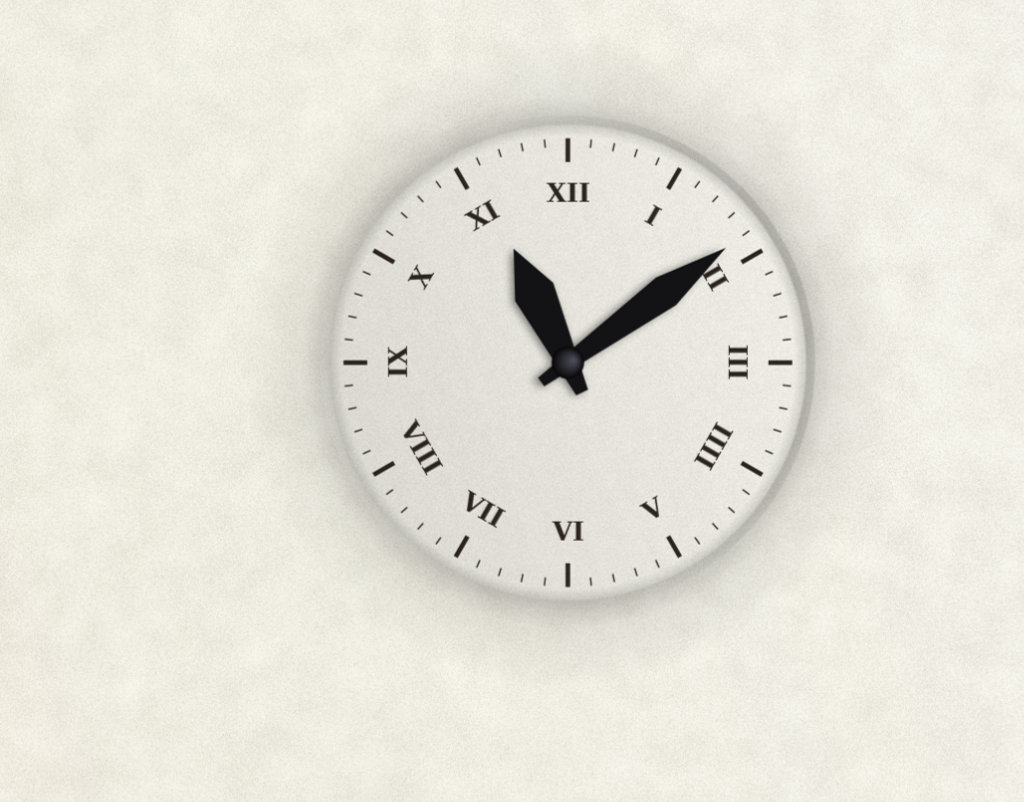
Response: 11:09
